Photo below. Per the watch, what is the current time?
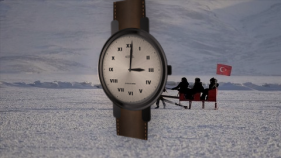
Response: 3:01
